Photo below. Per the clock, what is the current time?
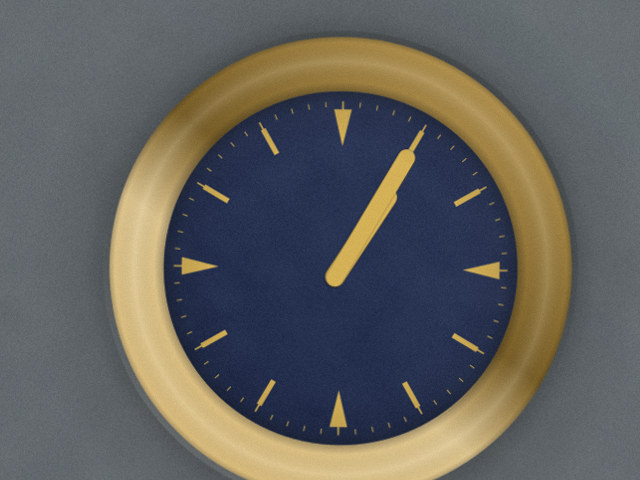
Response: 1:05
